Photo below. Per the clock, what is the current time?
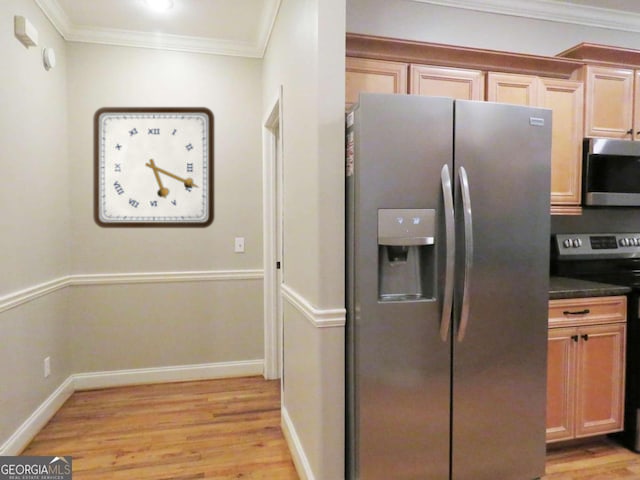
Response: 5:19
